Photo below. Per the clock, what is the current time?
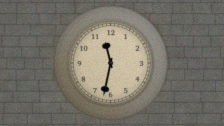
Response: 11:32
